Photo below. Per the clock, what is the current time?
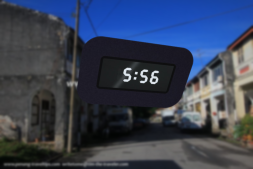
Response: 5:56
